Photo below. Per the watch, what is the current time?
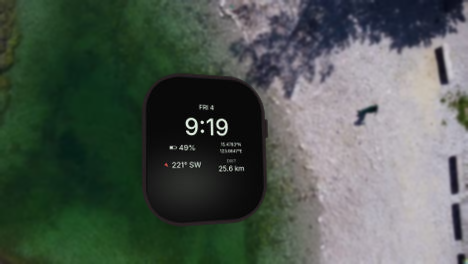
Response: 9:19
